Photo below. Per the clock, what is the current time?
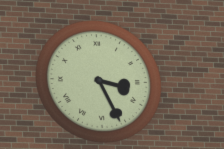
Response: 3:26
